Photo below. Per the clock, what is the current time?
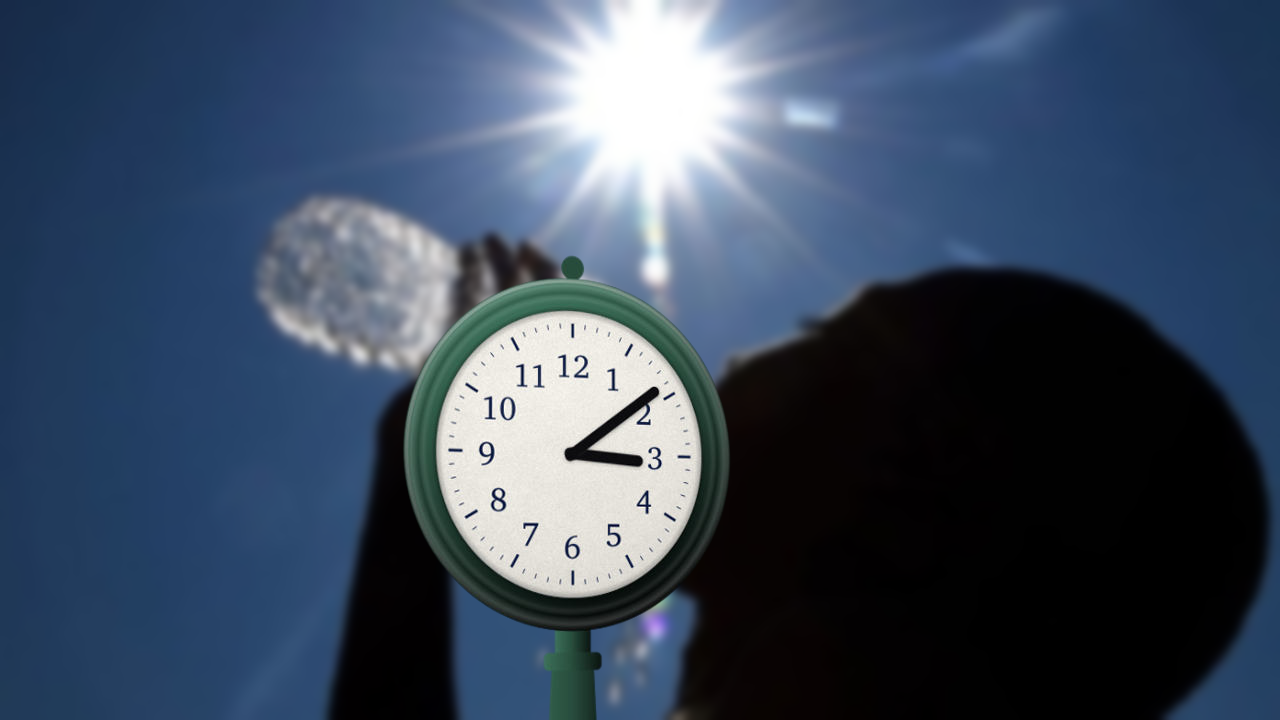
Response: 3:09
